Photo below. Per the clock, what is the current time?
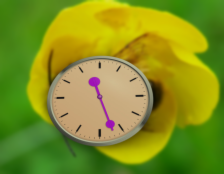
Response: 11:27
